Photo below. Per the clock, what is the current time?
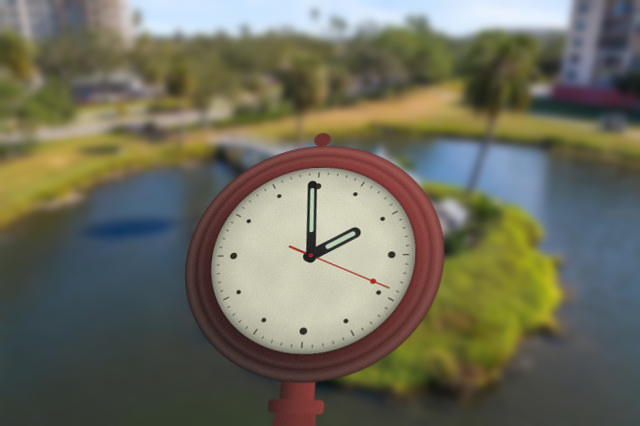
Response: 1:59:19
